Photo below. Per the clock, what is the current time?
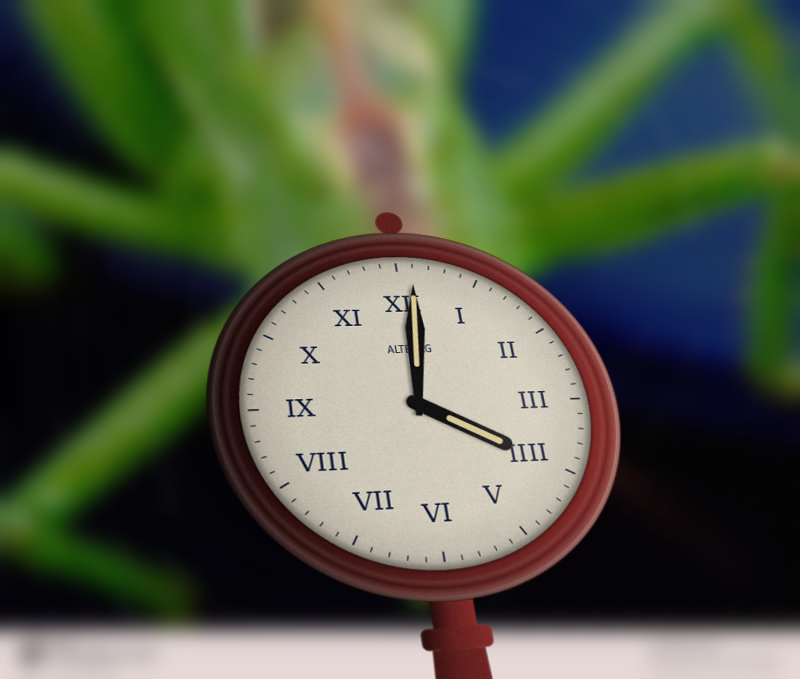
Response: 4:01
